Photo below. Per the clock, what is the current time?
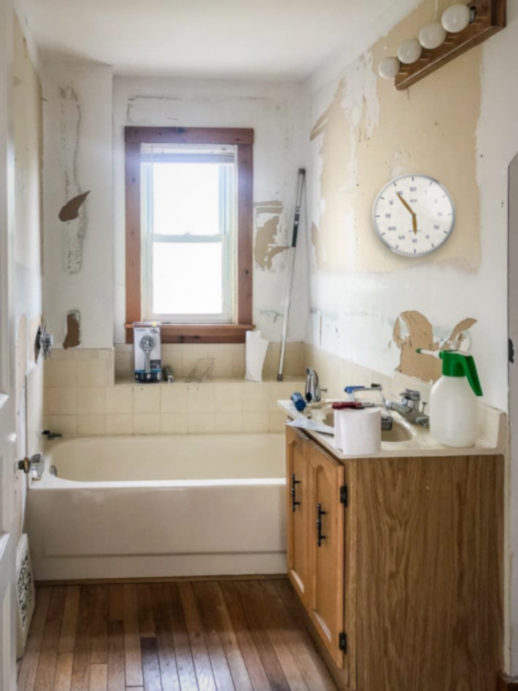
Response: 5:54
